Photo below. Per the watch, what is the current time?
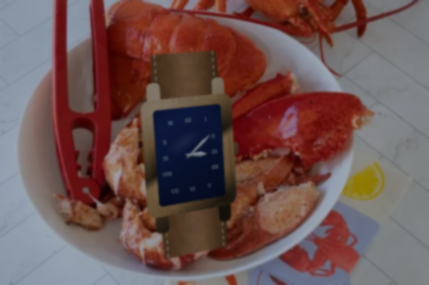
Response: 3:09
